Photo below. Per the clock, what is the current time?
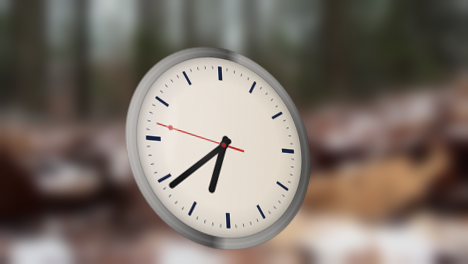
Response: 6:38:47
